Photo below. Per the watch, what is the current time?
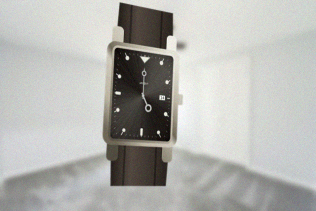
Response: 5:00
